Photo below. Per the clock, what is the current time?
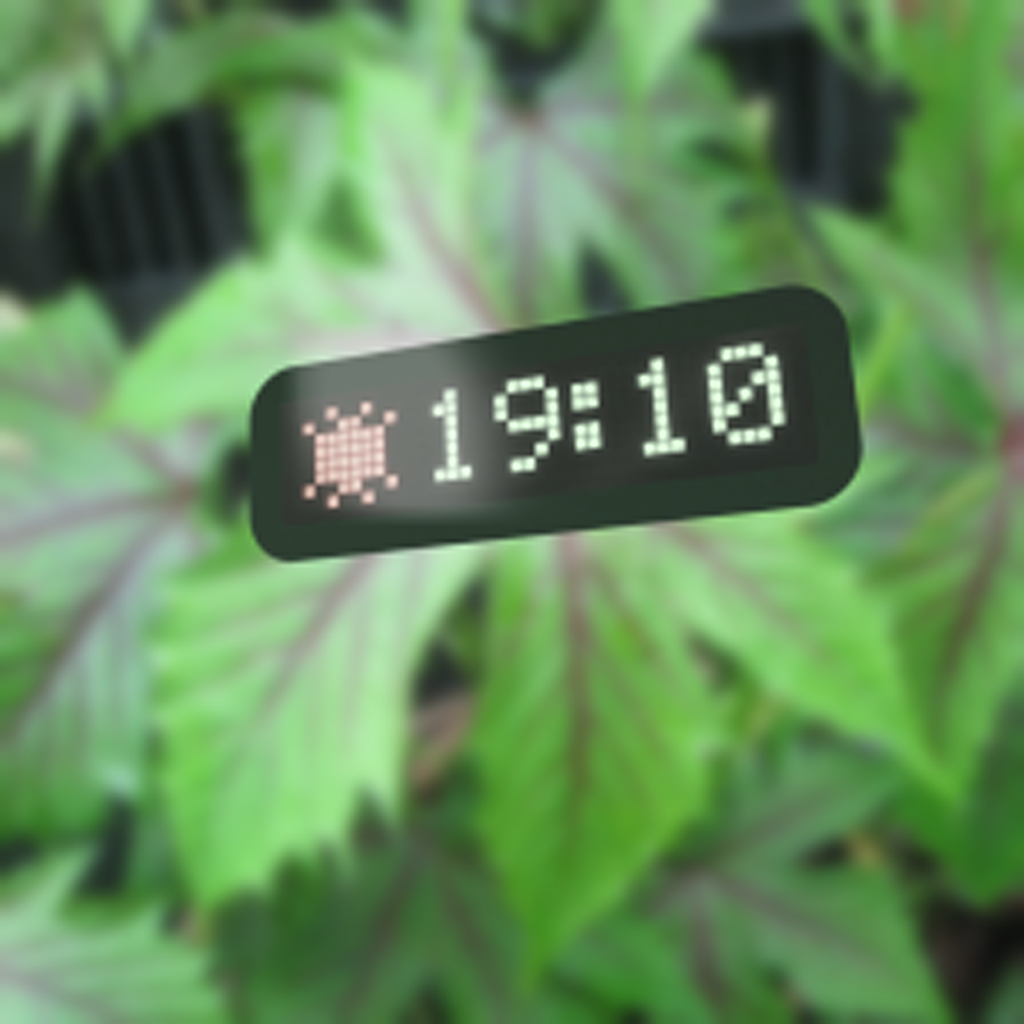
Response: 19:10
